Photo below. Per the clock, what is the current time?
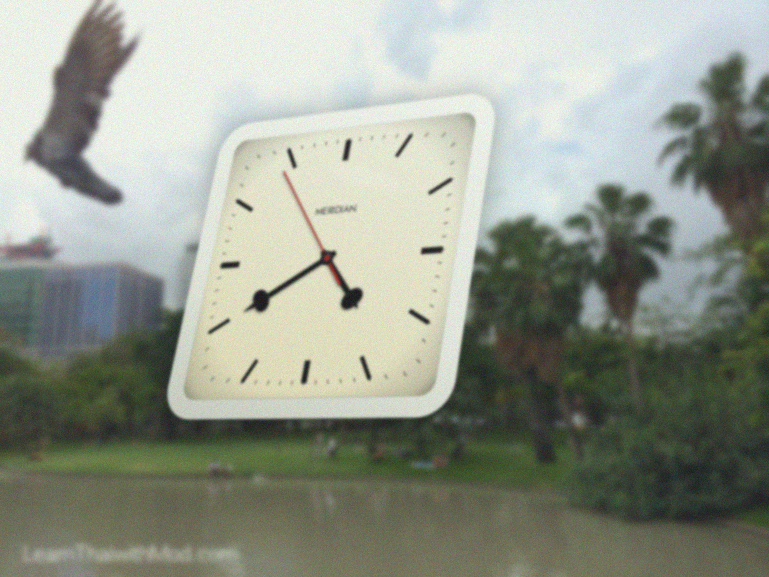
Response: 4:39:54
